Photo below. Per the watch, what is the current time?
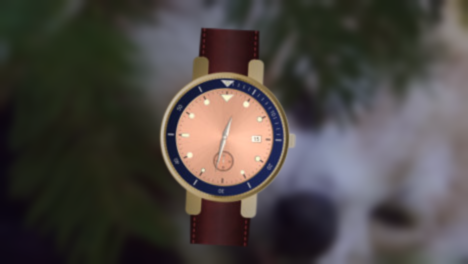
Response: 12:32
